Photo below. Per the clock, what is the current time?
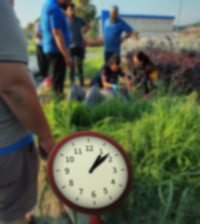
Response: 1:08
